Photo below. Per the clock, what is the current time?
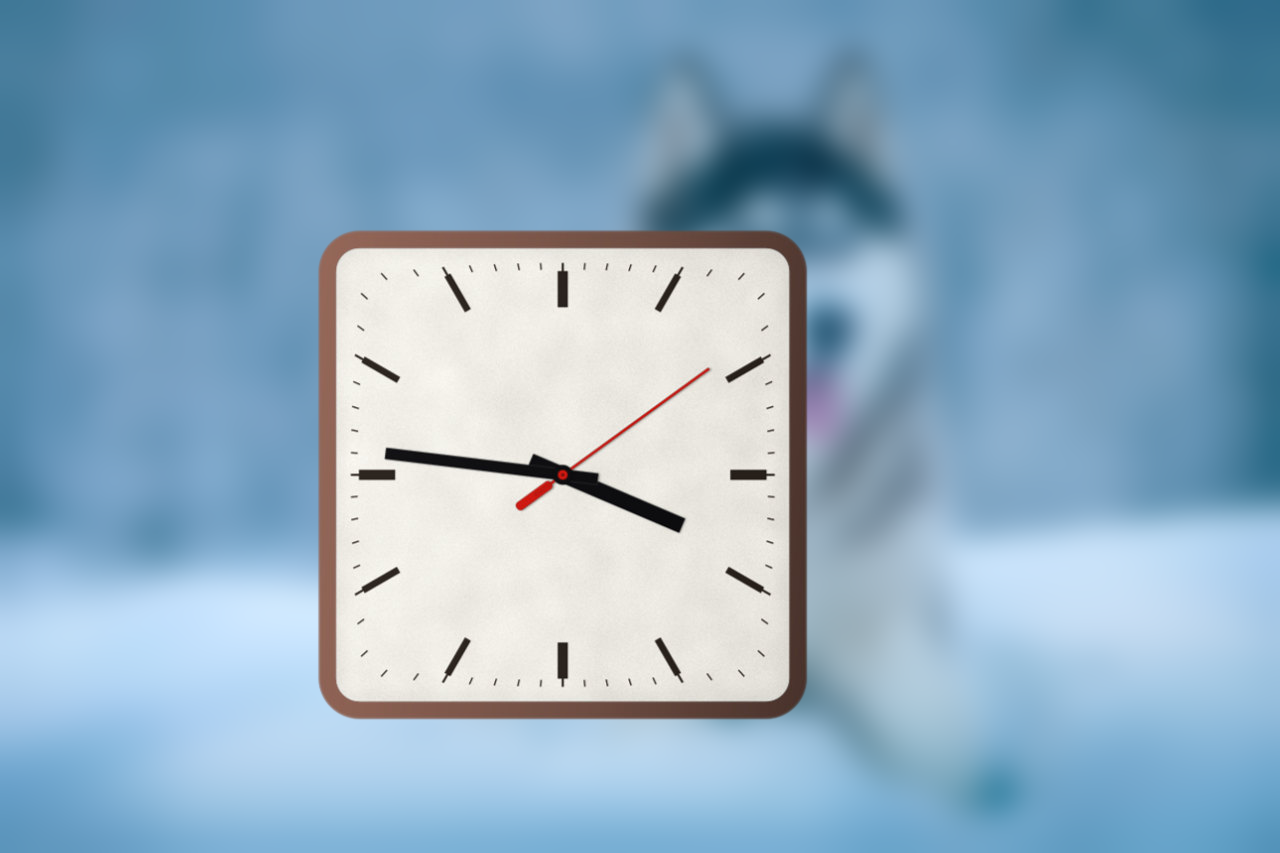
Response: 3:46:09
